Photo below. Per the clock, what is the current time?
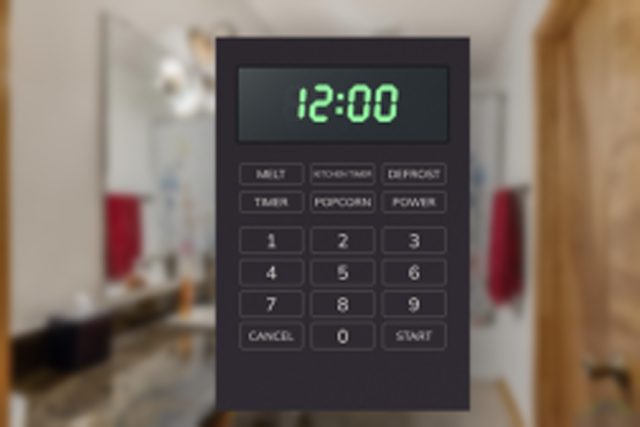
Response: 12:00
